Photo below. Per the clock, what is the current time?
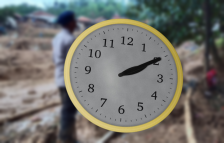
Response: 2:10
